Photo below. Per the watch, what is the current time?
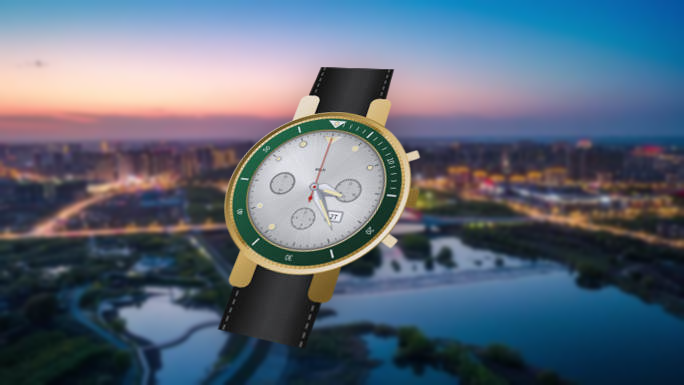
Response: 3:24
